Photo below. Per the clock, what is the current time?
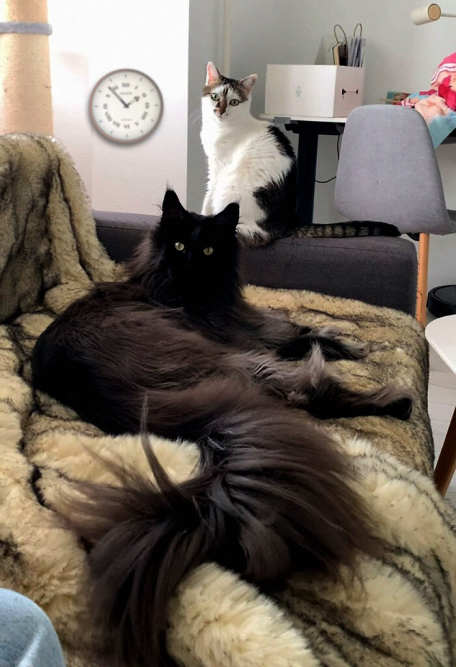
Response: 1:53
